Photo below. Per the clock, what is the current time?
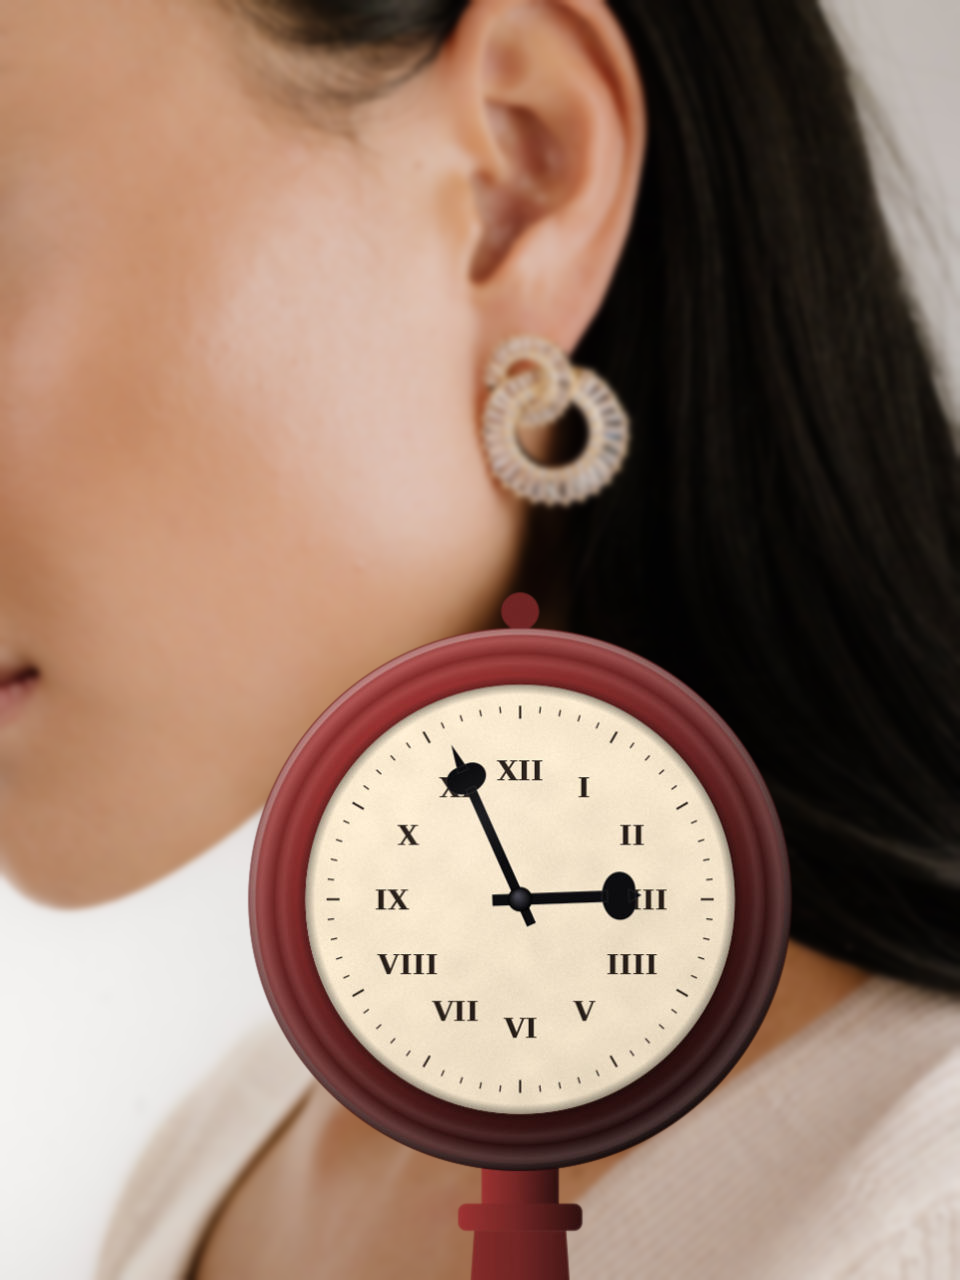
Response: 2:56
